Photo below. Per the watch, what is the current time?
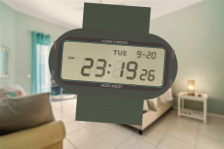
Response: 23:19:26
